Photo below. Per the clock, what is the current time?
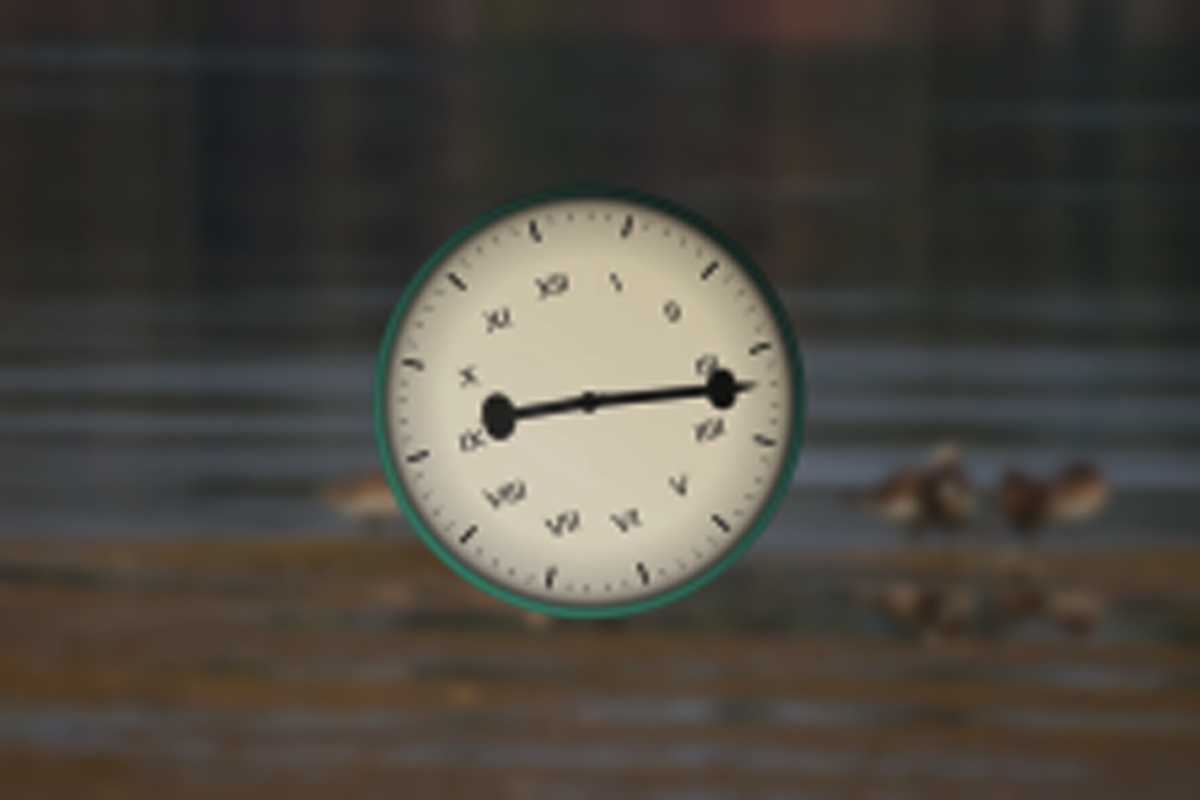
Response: 9:17
